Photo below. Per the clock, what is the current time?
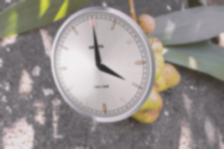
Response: 4:00
